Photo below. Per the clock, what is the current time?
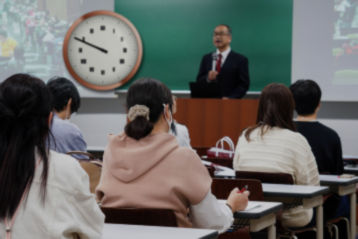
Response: 9:49
